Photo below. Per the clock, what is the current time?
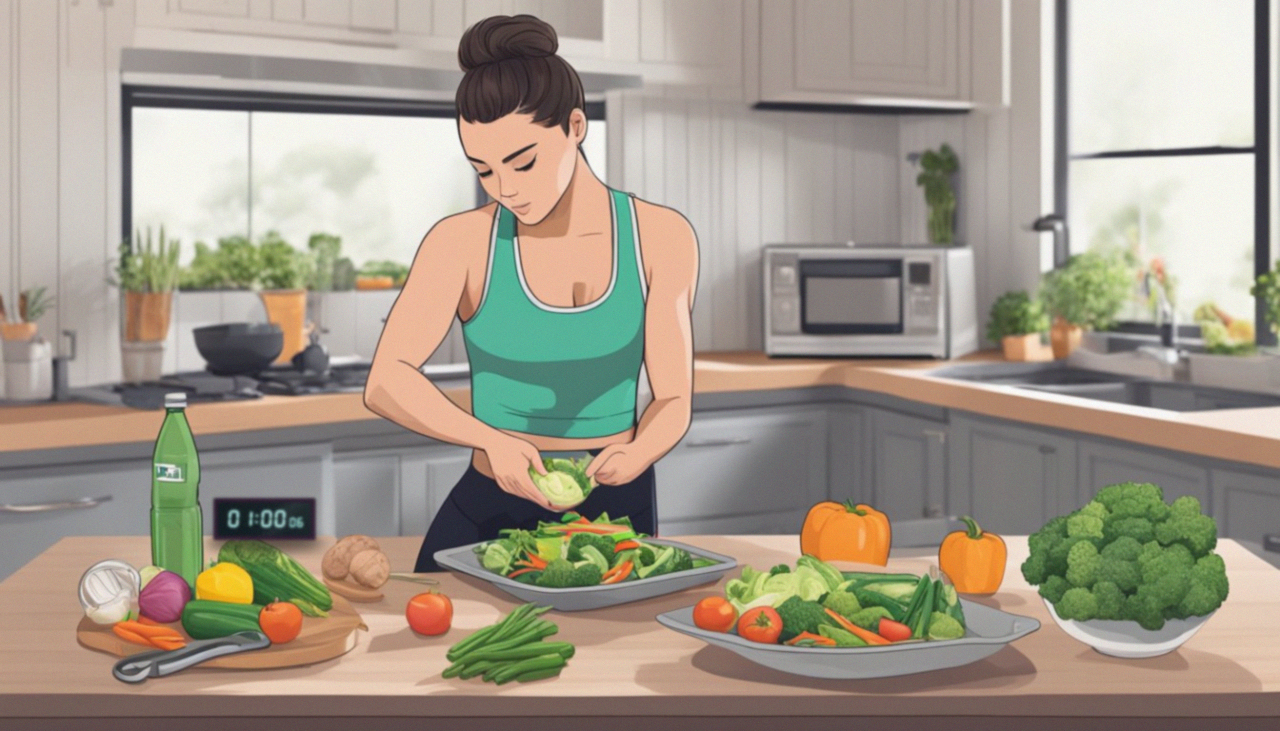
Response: 1:00
